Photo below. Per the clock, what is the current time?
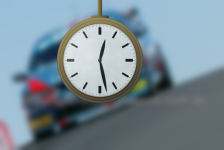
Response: 12:28
